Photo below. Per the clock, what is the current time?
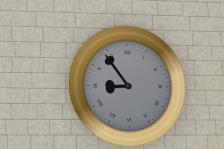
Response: 8:54
